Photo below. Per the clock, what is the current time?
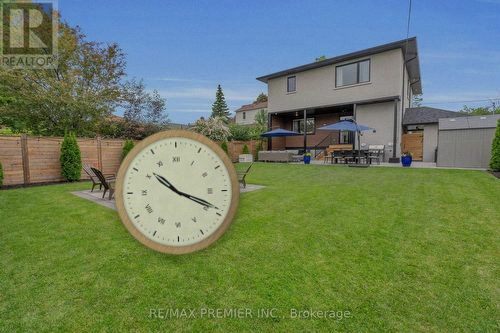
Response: 10:19
